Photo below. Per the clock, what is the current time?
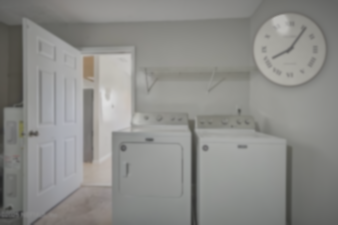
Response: 8:06
